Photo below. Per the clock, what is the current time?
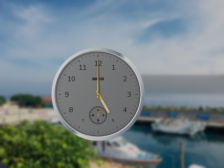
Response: 5:00
